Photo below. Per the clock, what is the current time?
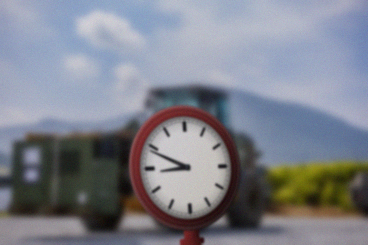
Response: 8:49
